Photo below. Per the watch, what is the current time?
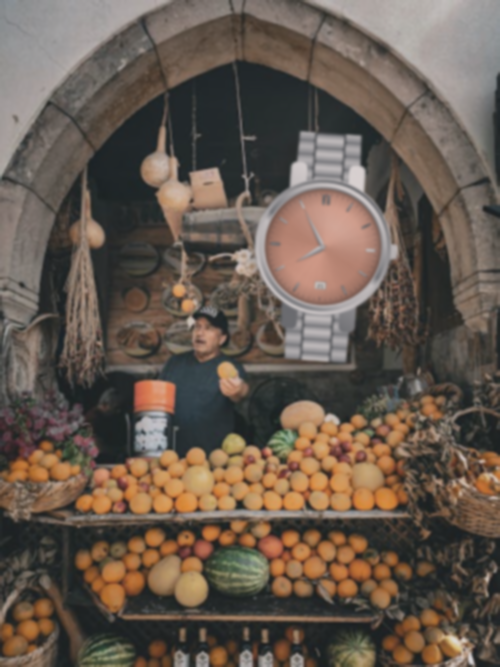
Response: 7:55
